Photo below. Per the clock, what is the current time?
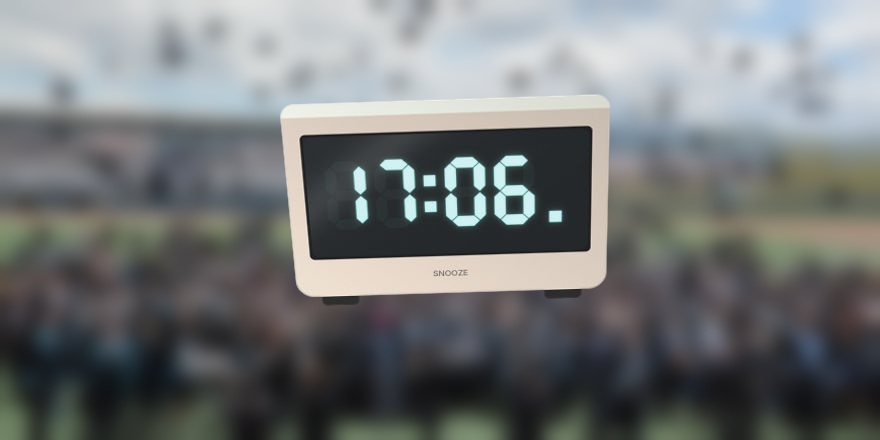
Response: 17:06
